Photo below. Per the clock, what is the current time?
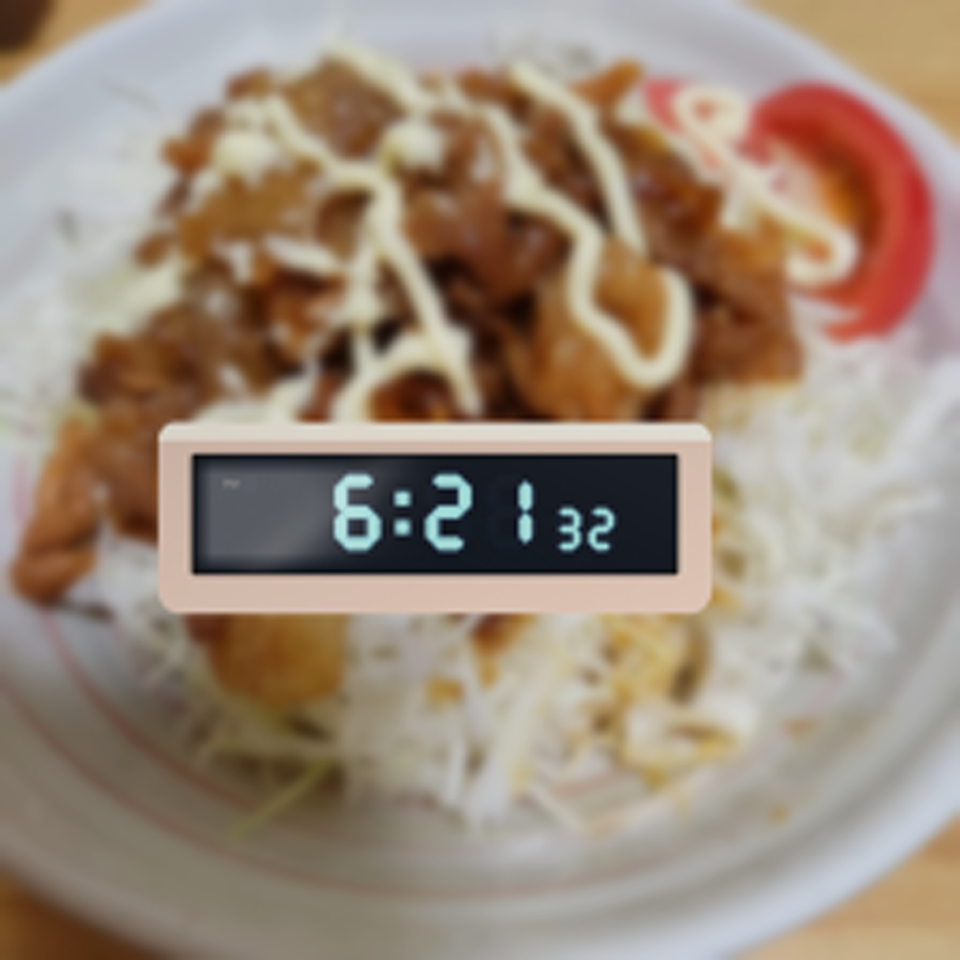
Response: 6:21:32
